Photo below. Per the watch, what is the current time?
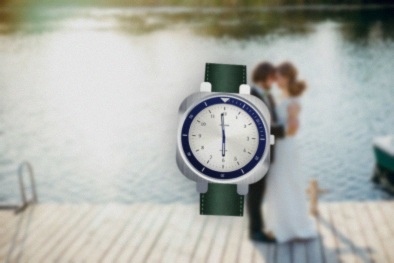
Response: 5:59
